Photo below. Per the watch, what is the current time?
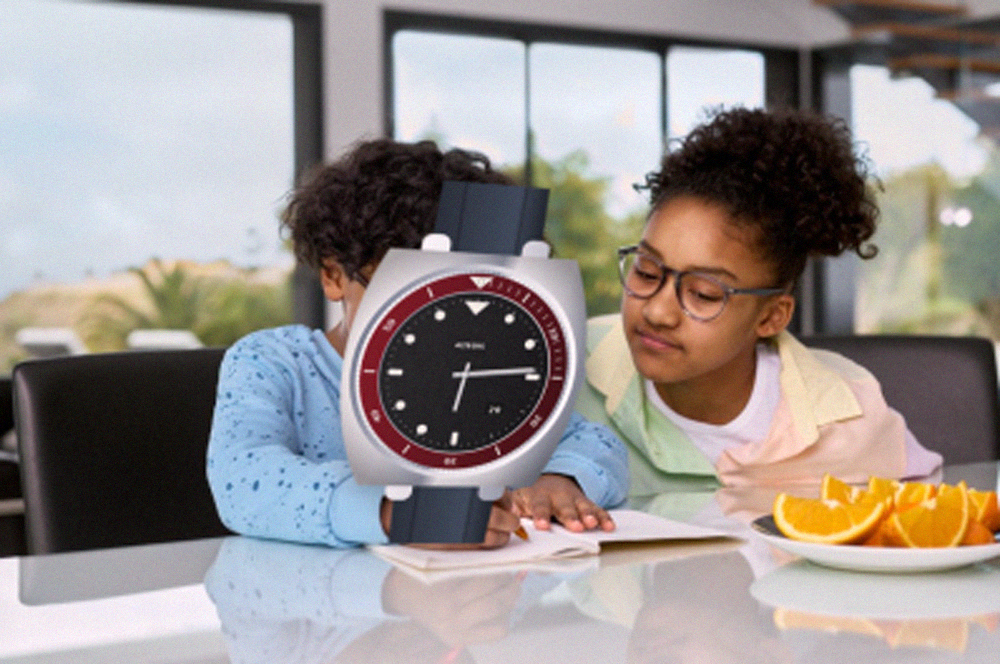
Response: 6:14
